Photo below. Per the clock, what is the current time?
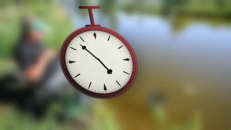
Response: 4:53
